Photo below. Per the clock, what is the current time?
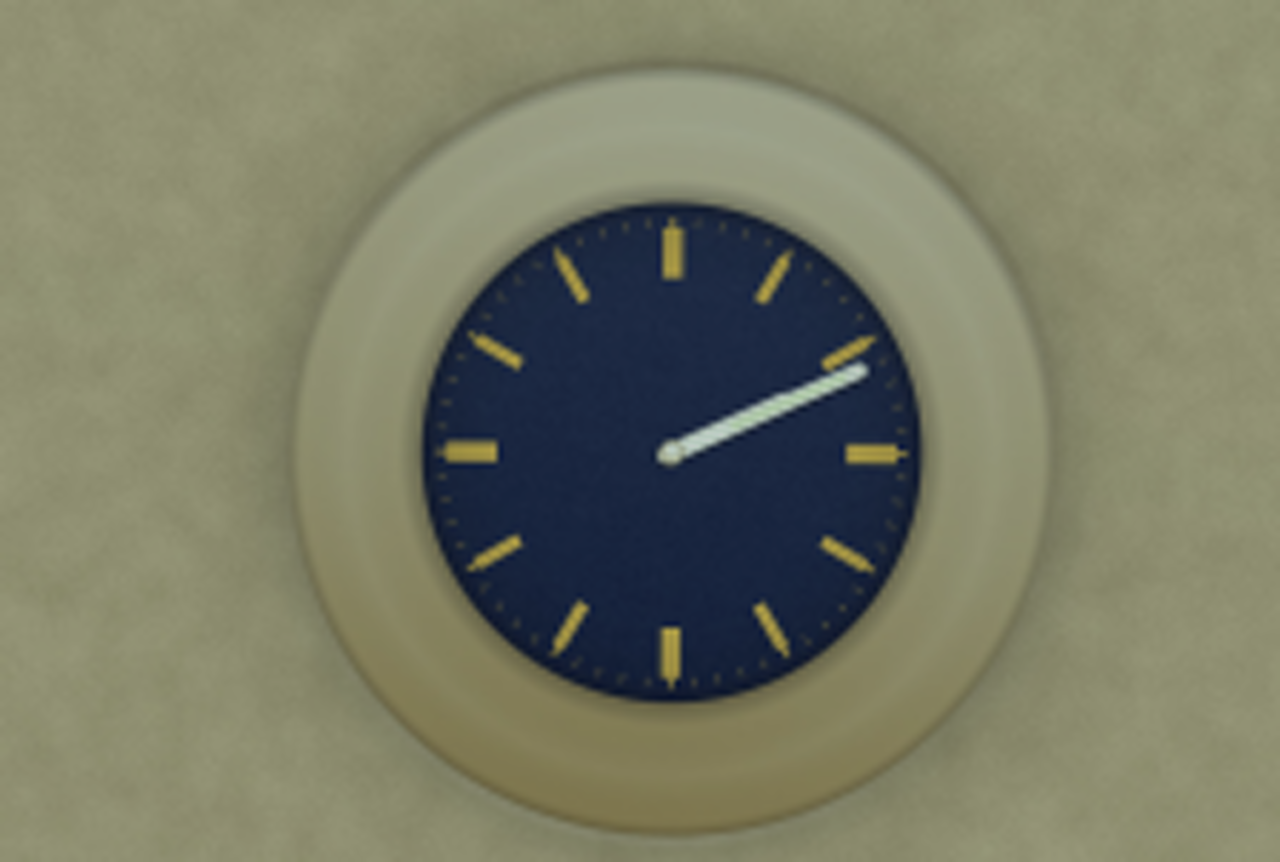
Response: 2:11
